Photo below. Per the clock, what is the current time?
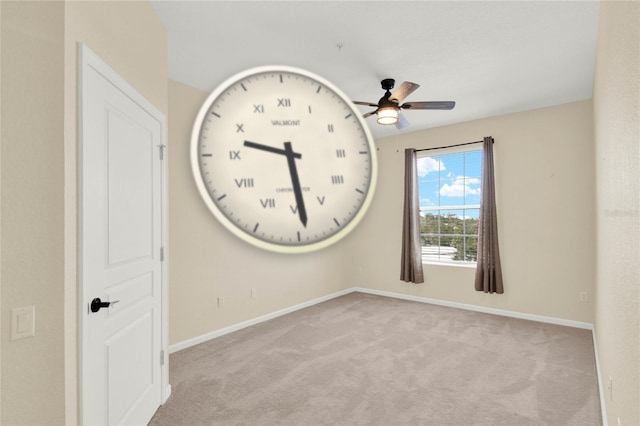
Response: 9:29
